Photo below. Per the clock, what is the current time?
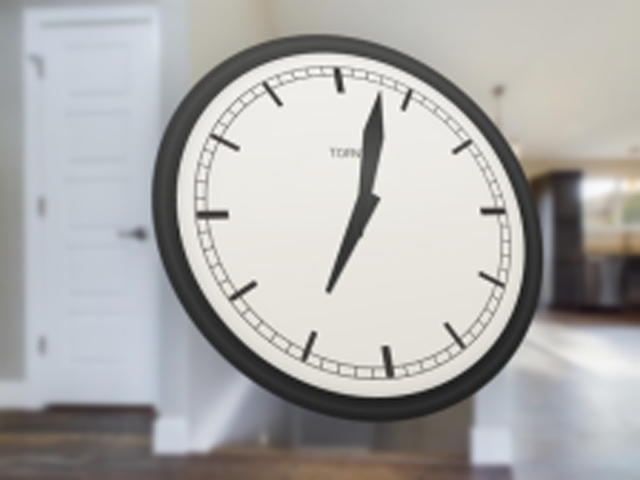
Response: 7:03
